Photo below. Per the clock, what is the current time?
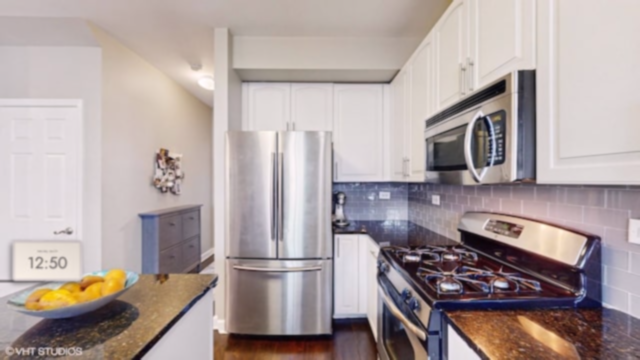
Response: 12:50
